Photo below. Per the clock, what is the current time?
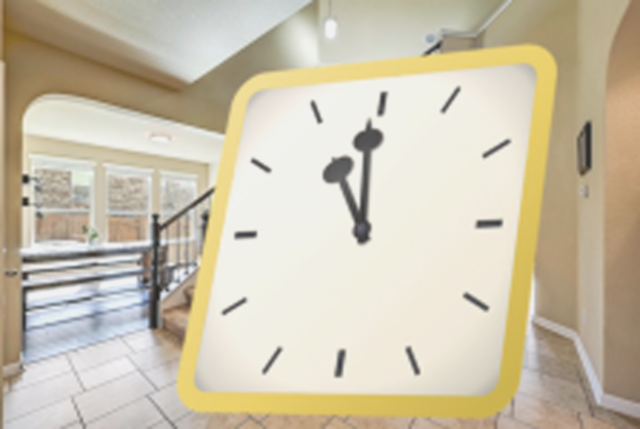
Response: 10:59
